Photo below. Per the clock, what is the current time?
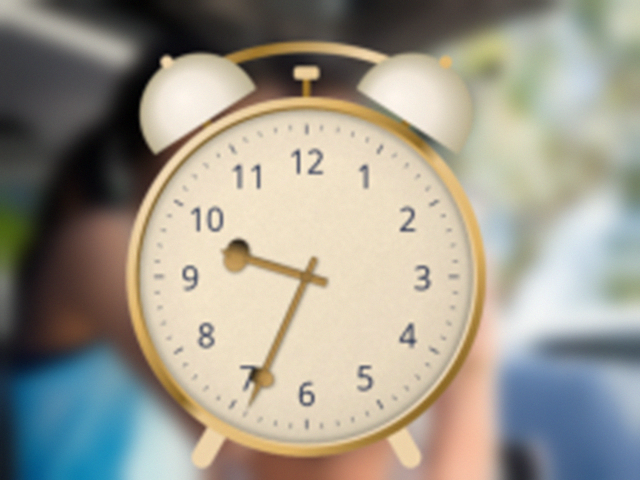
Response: 9:34
